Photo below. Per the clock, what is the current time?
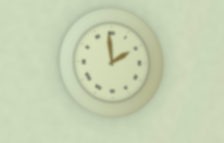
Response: 1:59
